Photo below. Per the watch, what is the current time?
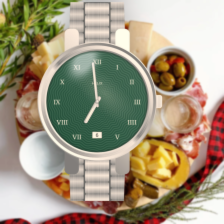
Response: 6:59
